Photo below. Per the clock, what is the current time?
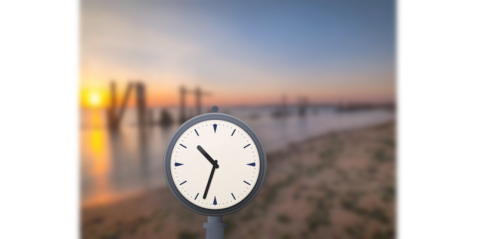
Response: 10:33
